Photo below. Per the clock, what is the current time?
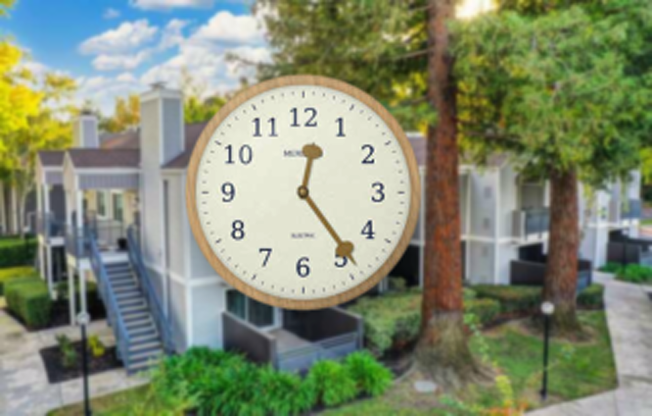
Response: 12:24
